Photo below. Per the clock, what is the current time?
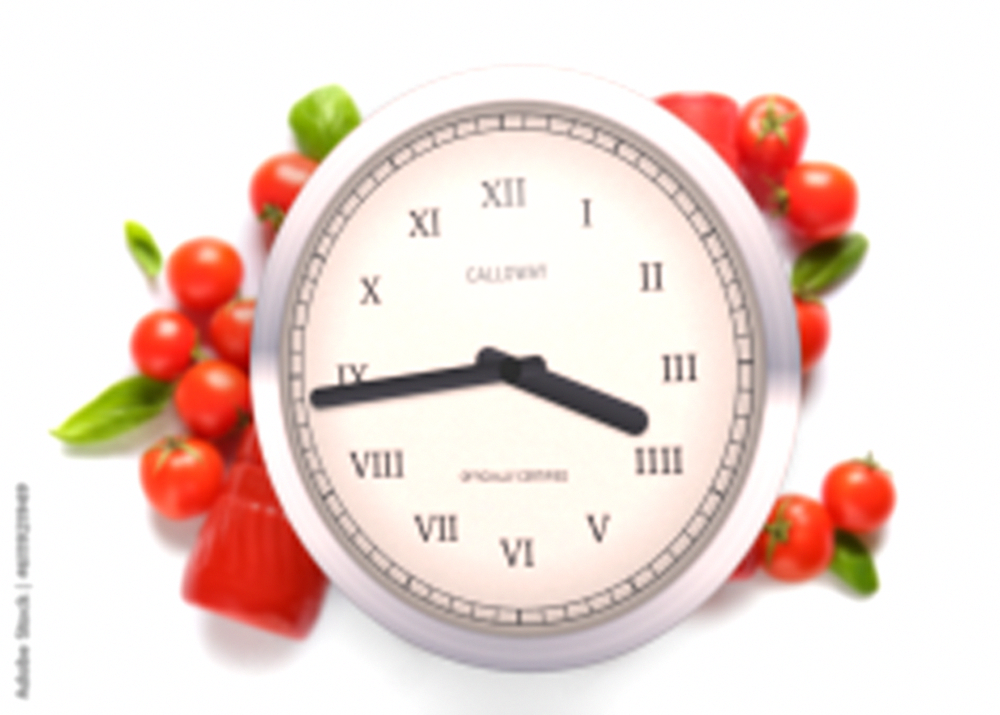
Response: 3:44
